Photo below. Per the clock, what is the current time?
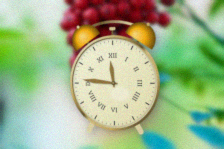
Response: 11:46
